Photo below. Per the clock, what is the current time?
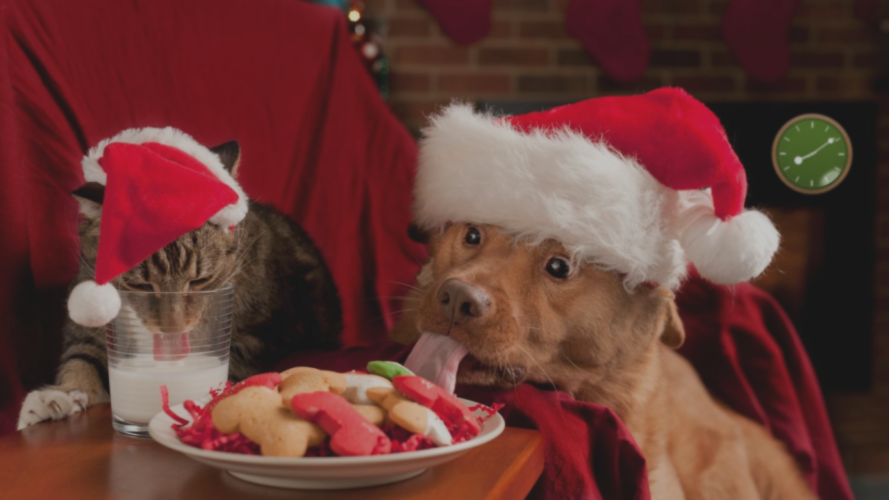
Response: 8:09
